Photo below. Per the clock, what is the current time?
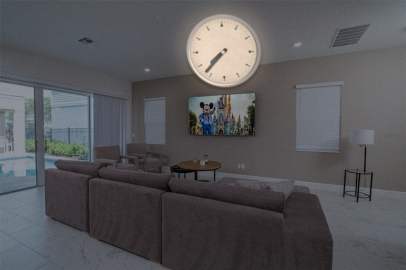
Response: 7:37
